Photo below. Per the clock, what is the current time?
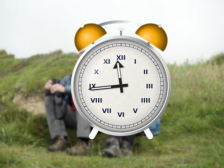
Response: 11:44
